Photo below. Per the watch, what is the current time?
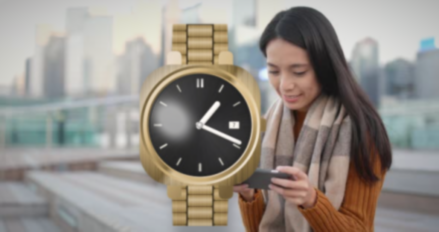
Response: 1:19
